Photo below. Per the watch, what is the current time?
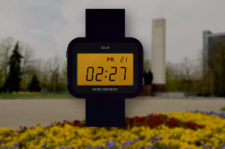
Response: 2:27
